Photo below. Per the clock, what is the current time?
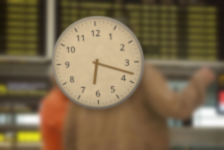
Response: 6:18
